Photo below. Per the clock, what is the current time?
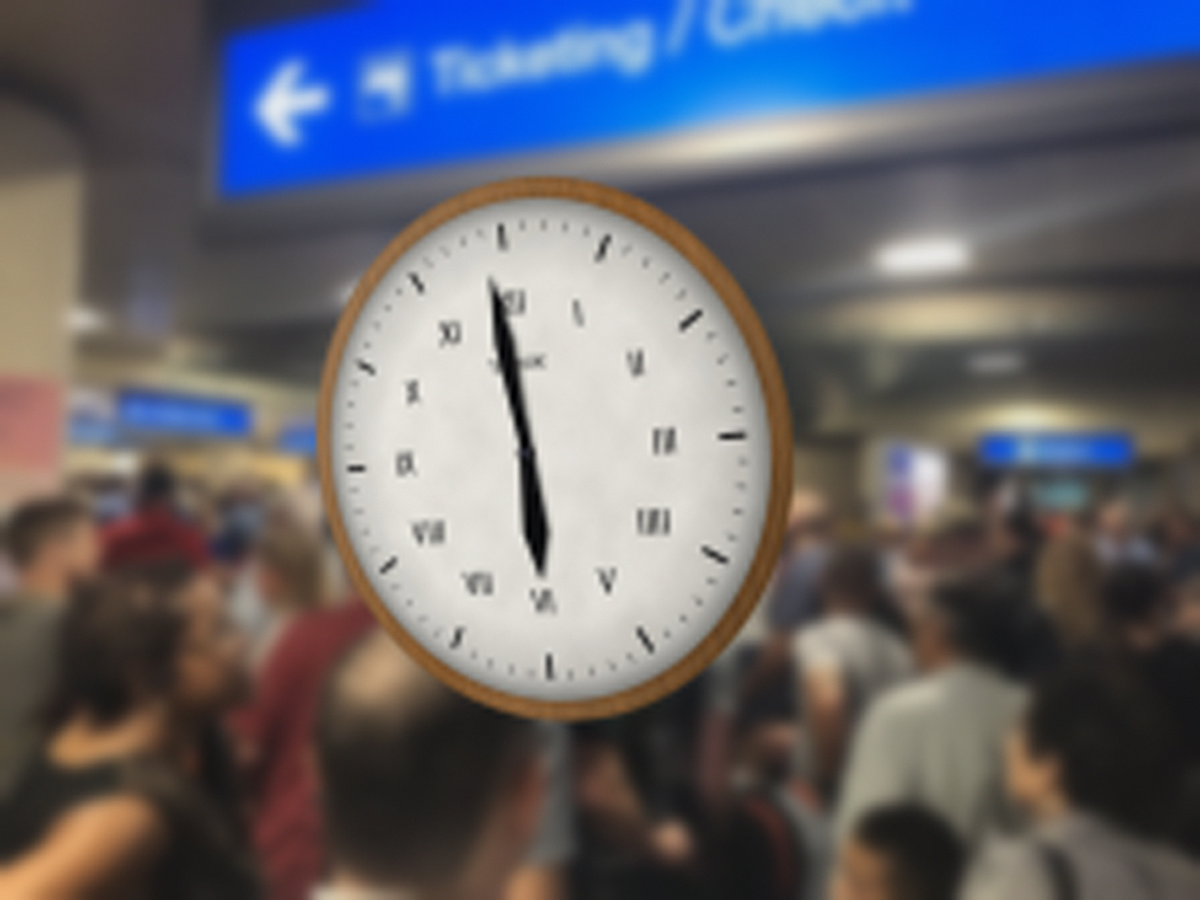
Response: 5:59
